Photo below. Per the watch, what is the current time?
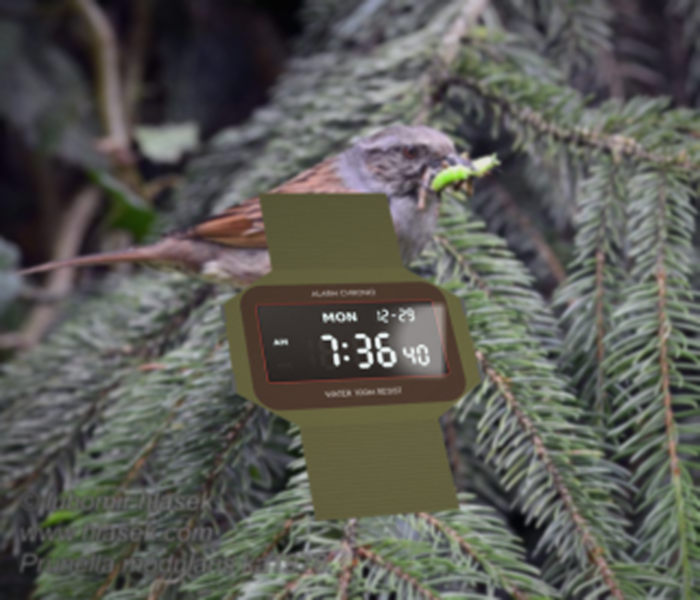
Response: 7:36:40
